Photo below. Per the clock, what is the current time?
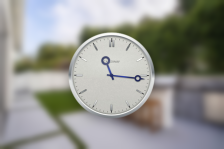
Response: 11:16
